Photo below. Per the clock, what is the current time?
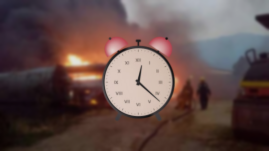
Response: 12:22
